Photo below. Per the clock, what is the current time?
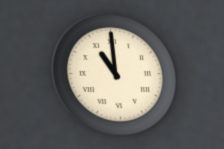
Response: 11:00
